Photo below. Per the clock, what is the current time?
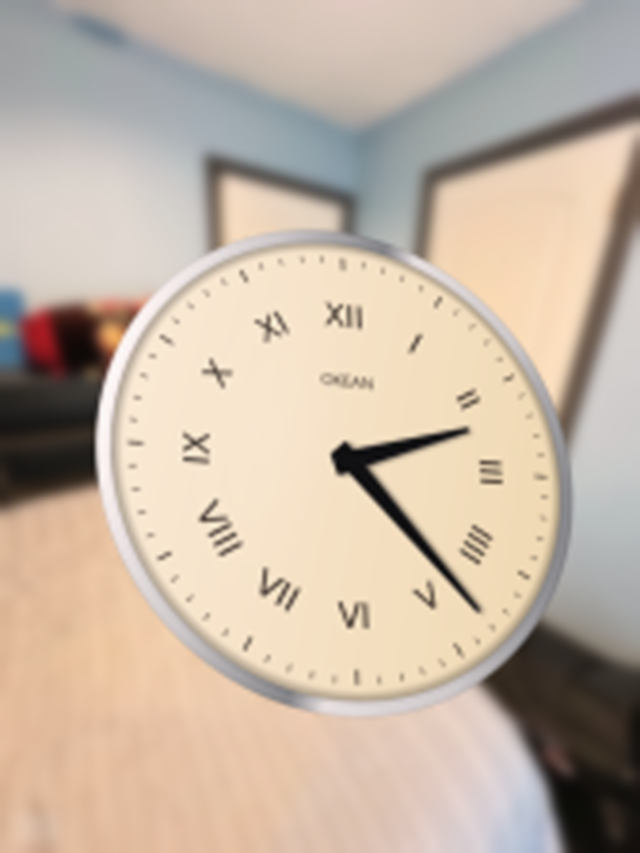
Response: 2:23
